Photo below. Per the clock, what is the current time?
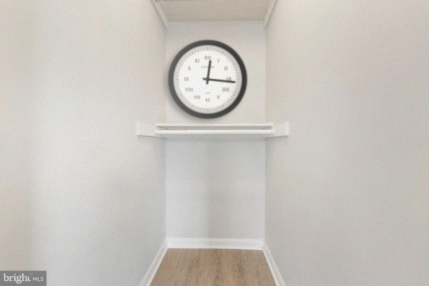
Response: 12:16
